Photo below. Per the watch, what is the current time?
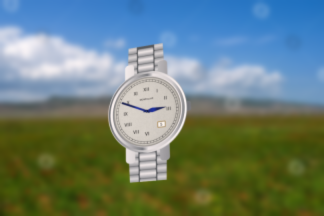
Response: 2:49
